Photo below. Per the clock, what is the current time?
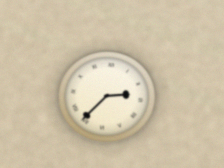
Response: 2:36
